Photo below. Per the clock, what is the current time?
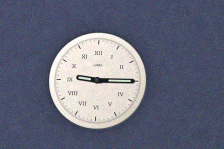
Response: 9:15
